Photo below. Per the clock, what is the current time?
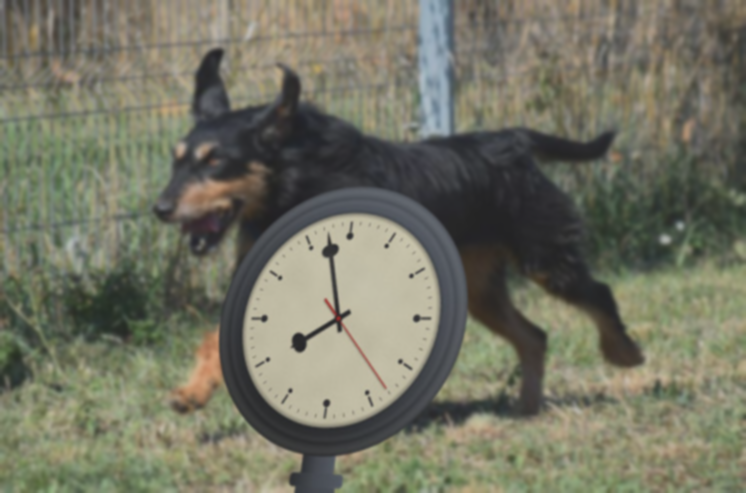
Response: 7:57:23
